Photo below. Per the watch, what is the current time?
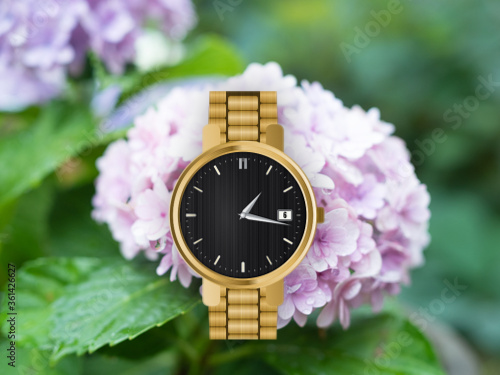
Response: 1:17
